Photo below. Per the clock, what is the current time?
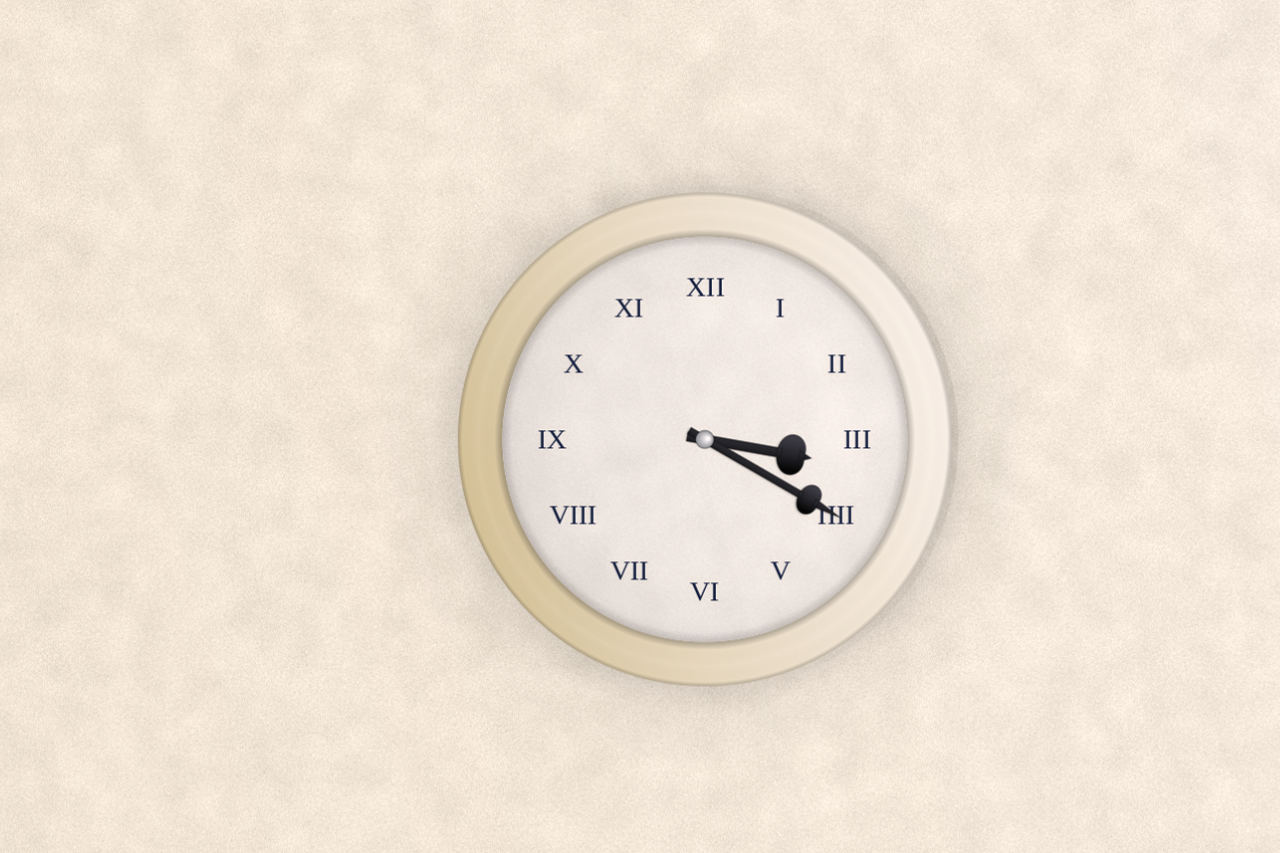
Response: 3:20
